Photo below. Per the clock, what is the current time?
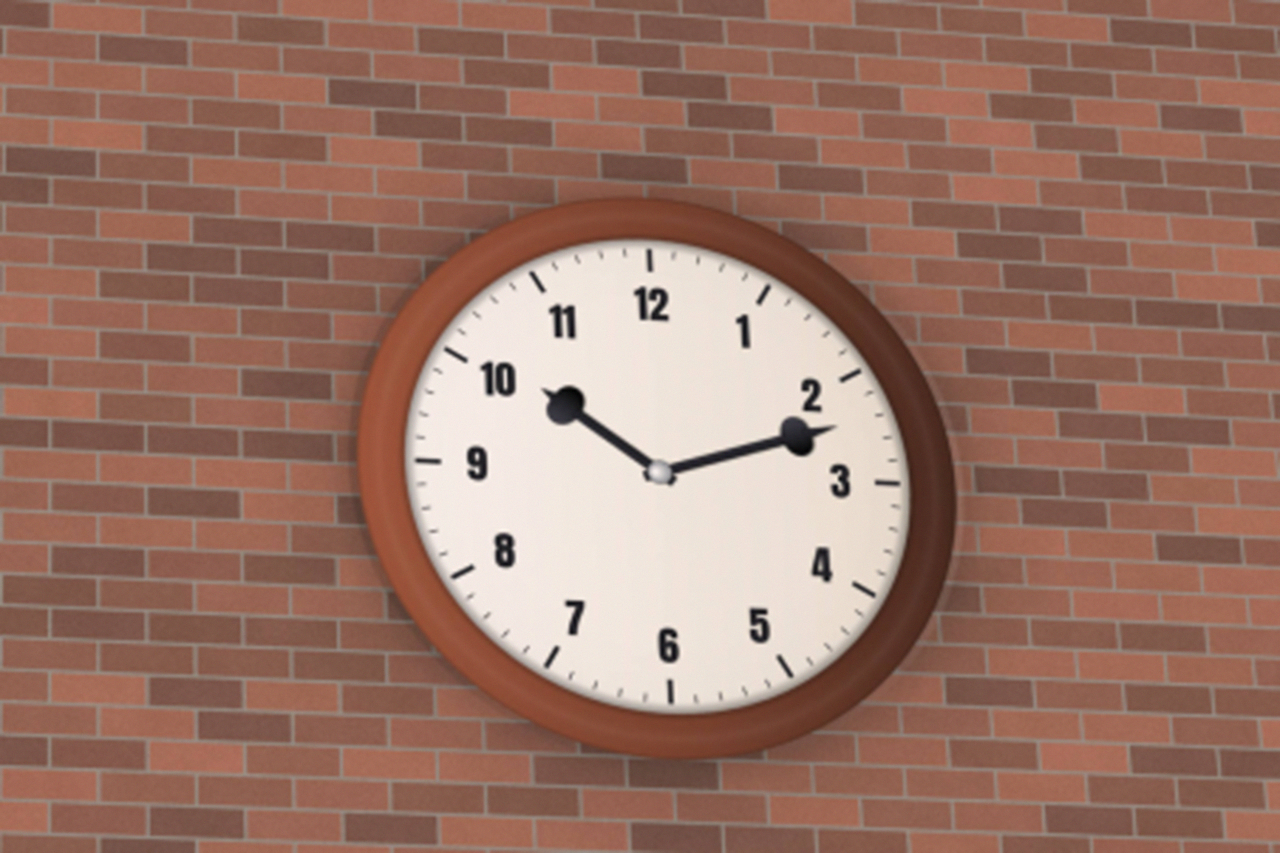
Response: 10:12
